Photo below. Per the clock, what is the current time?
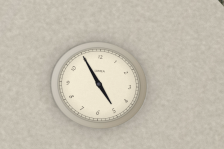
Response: 4:55
